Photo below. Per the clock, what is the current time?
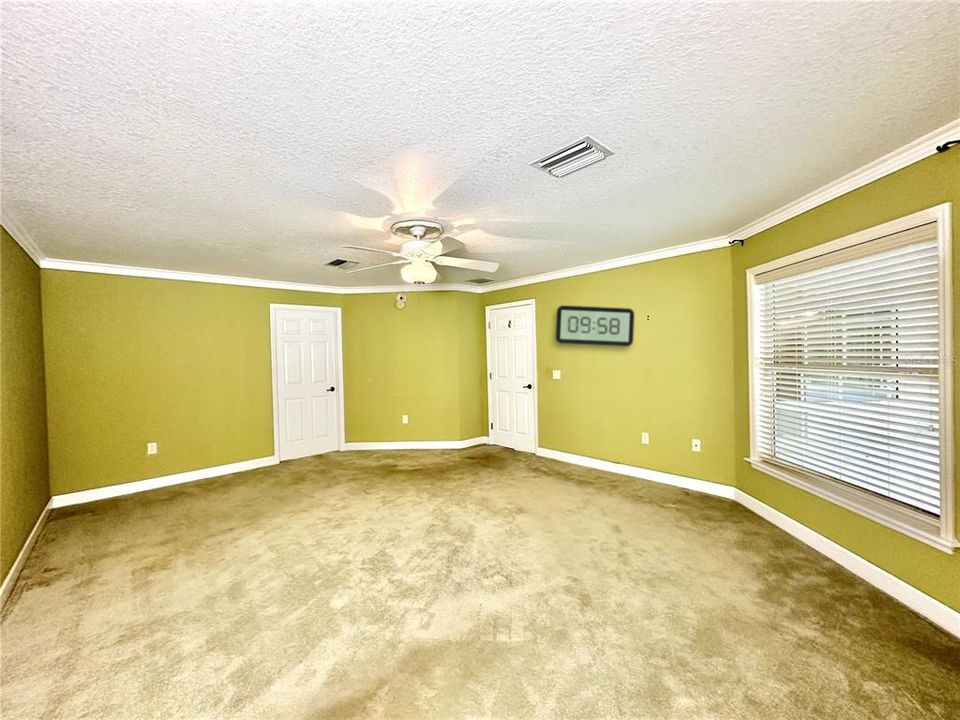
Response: 9:58
